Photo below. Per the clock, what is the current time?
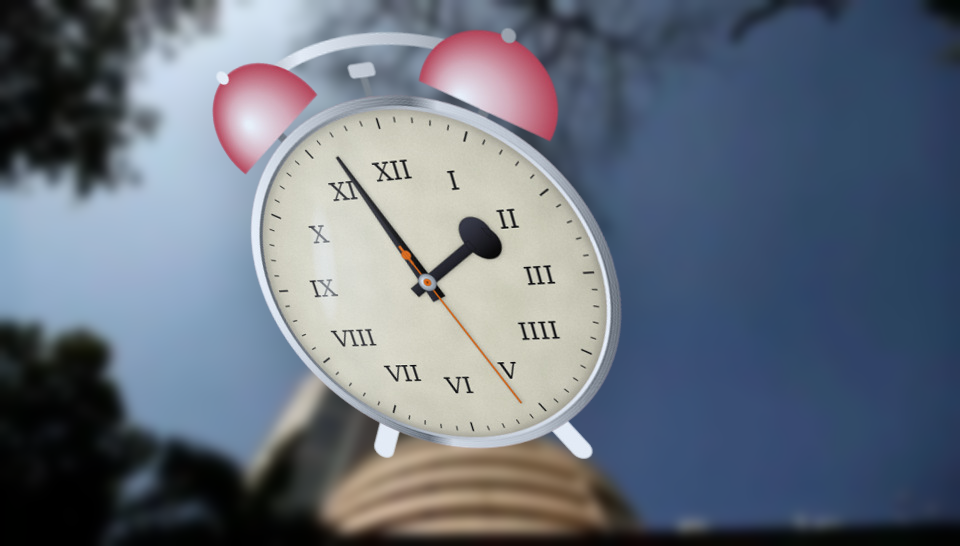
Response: 1:56:26
